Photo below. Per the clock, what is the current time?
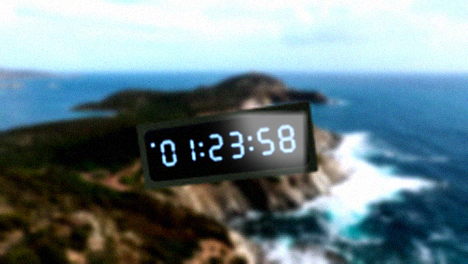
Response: 1:23:58
